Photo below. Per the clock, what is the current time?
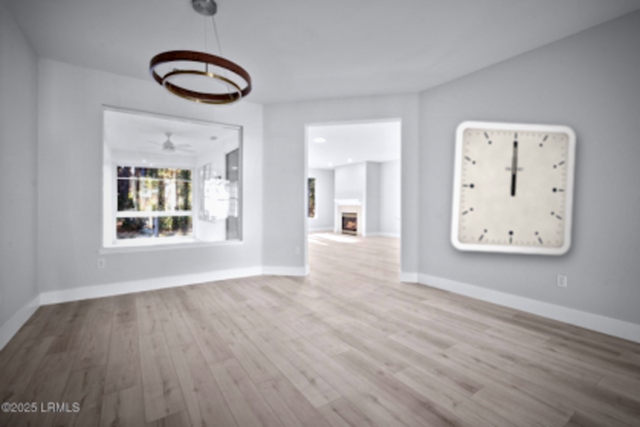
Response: 12:00
